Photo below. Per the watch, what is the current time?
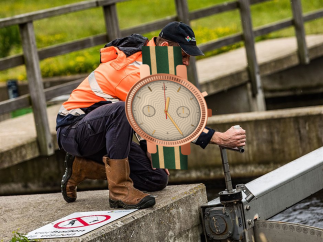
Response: 12:25
